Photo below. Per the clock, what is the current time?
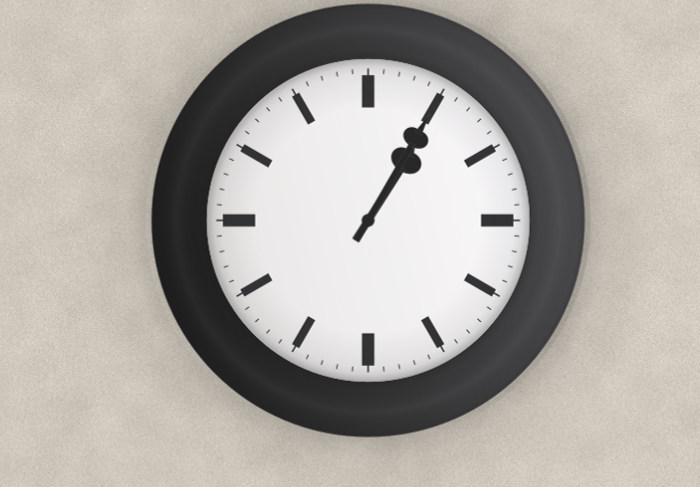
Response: 1:05
